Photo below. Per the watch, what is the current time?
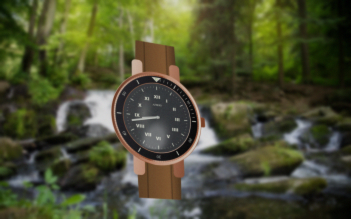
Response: 8:43
